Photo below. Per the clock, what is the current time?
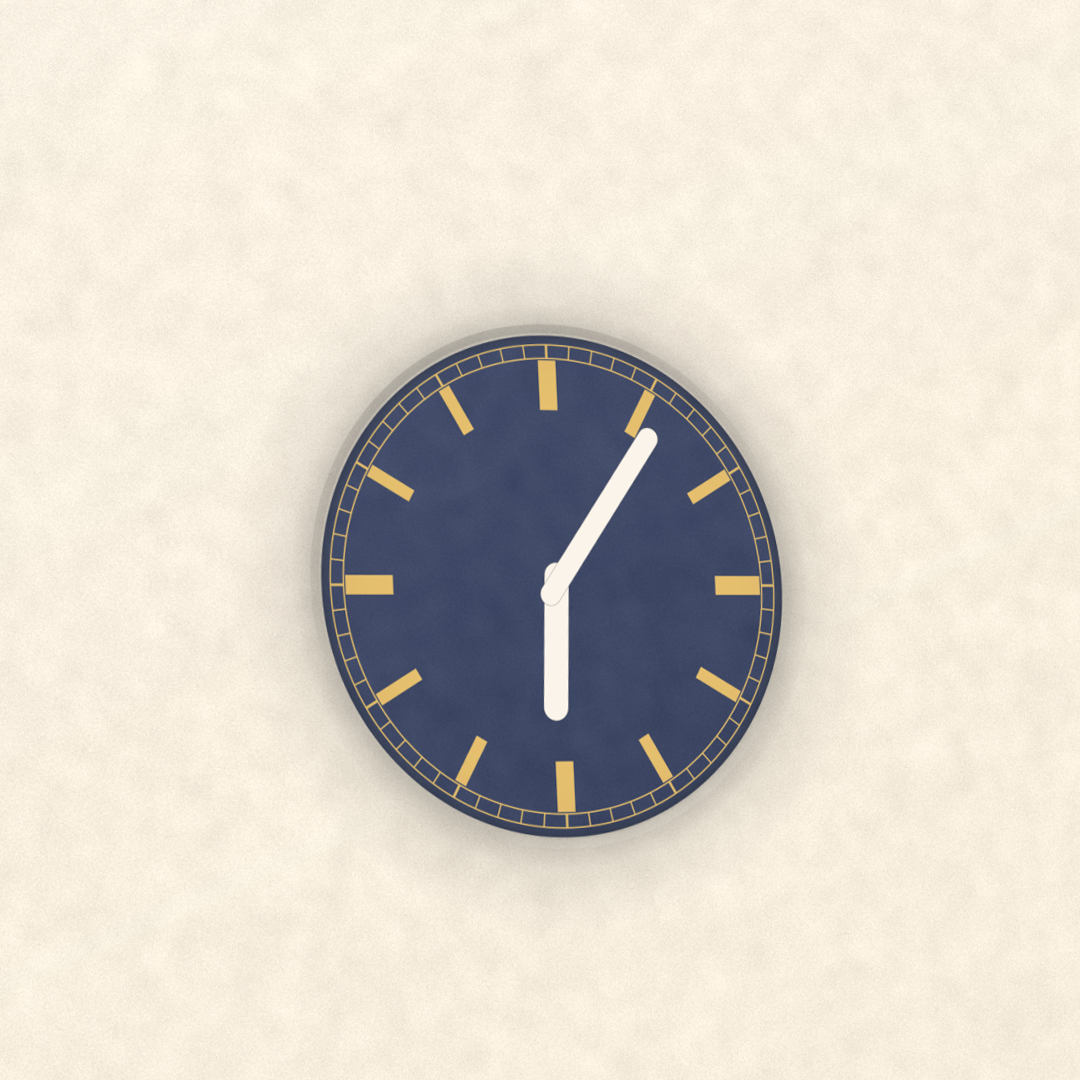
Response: 6:06
